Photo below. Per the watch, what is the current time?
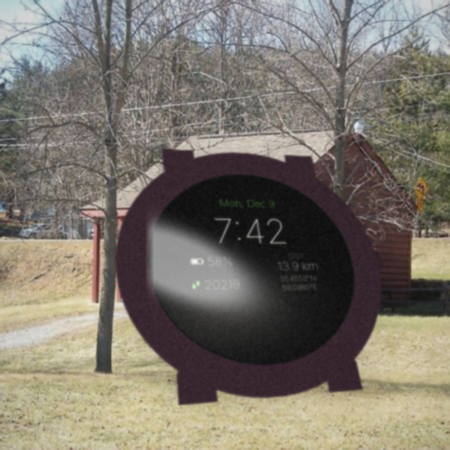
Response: 7:42
